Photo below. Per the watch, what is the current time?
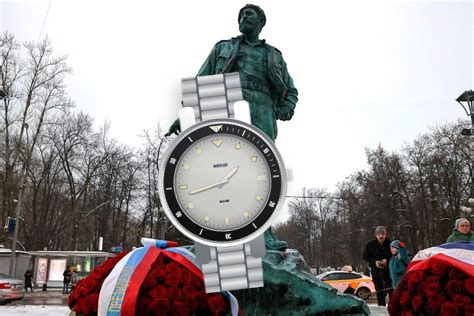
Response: 1:43
